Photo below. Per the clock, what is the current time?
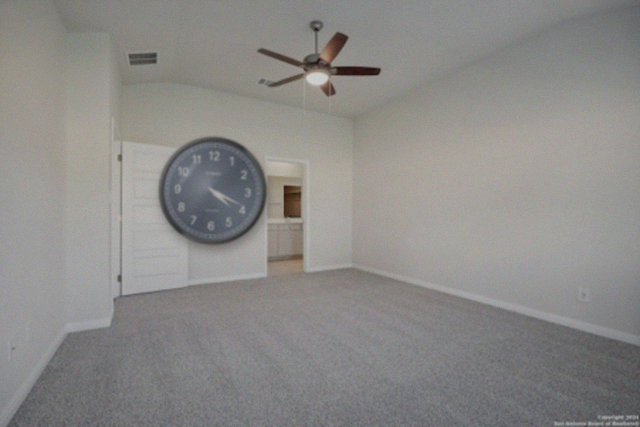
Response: 4:19
